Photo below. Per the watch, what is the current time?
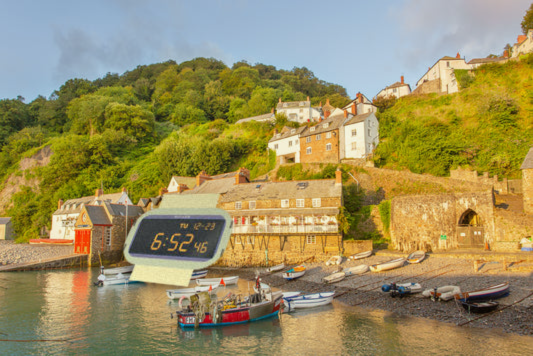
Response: 6:52:46
